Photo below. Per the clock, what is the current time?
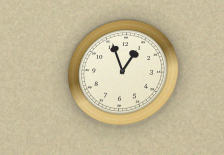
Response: 12:56
